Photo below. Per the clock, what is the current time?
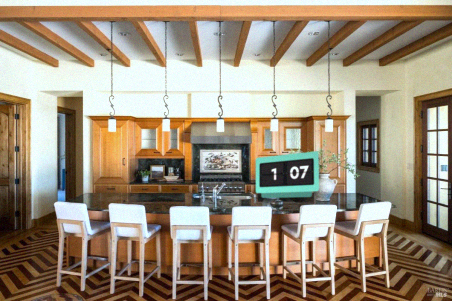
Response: 1:07
